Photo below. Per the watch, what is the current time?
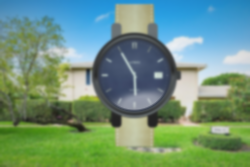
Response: 5:55
